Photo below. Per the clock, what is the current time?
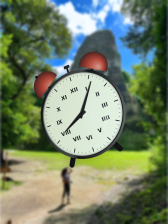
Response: 8:06
